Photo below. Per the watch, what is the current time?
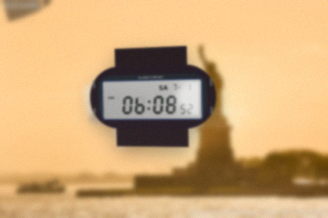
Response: 6:08
